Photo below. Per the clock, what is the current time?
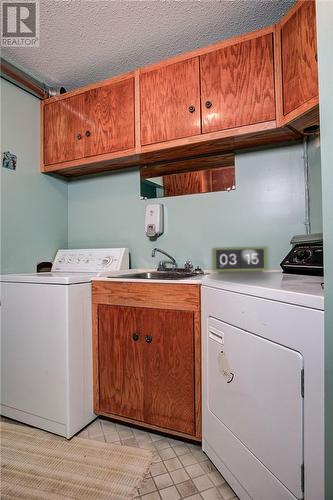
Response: 3:15
